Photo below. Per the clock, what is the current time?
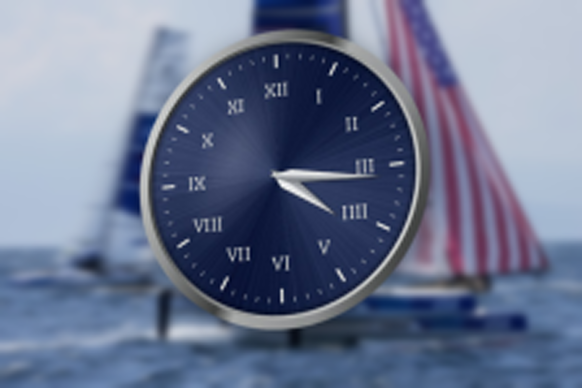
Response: 4:16
